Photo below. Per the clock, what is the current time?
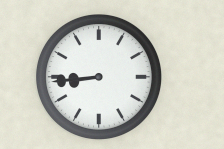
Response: 8:44
